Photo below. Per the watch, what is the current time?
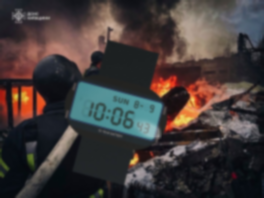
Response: 10:06
